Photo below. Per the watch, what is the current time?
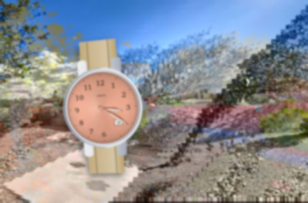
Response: 3:21
